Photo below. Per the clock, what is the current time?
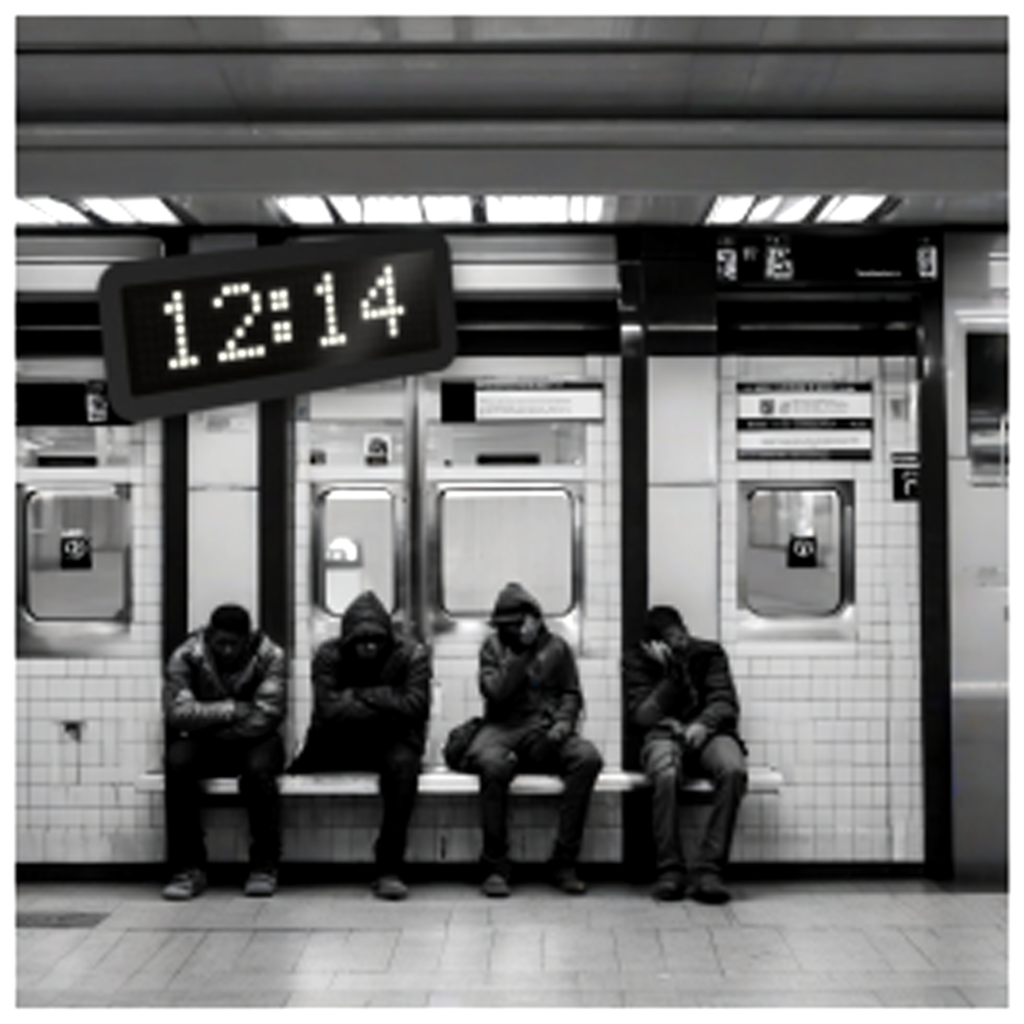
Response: 12:14
